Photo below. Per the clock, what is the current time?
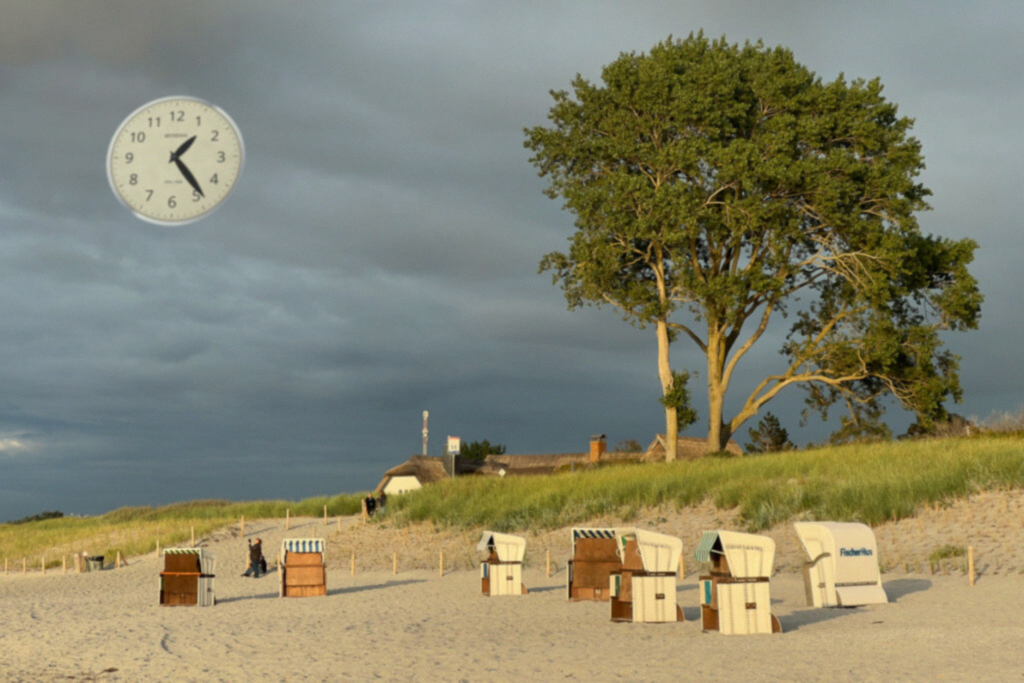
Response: 1:24
